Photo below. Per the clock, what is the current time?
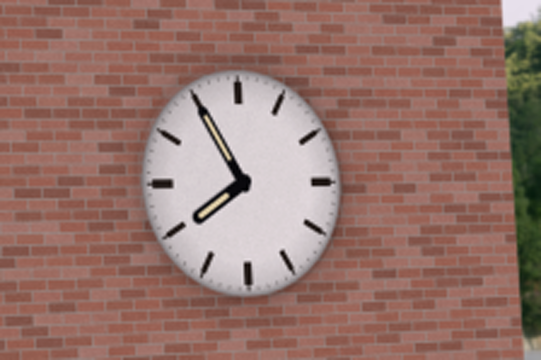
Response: 7:55
